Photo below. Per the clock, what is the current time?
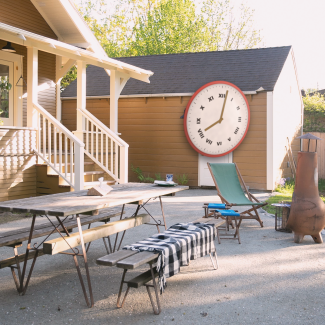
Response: 8:02
